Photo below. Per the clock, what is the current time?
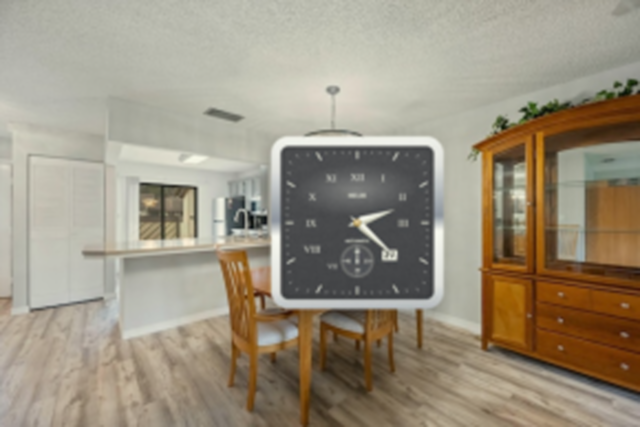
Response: 2:22
